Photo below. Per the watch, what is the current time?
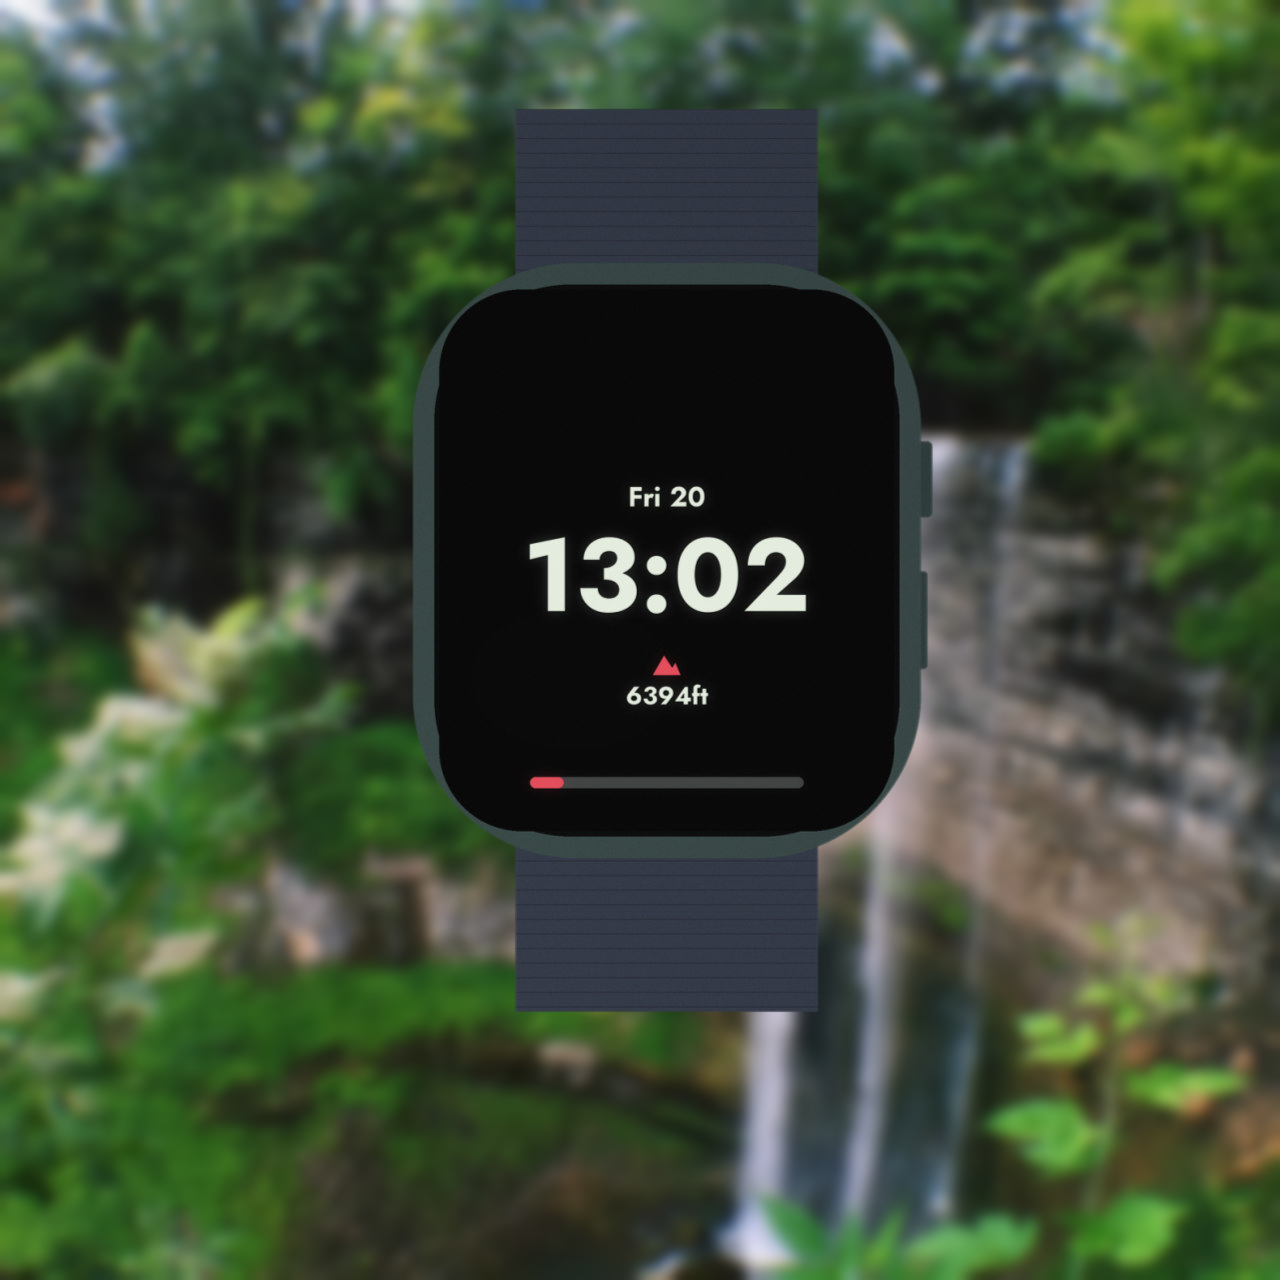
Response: 13:02
